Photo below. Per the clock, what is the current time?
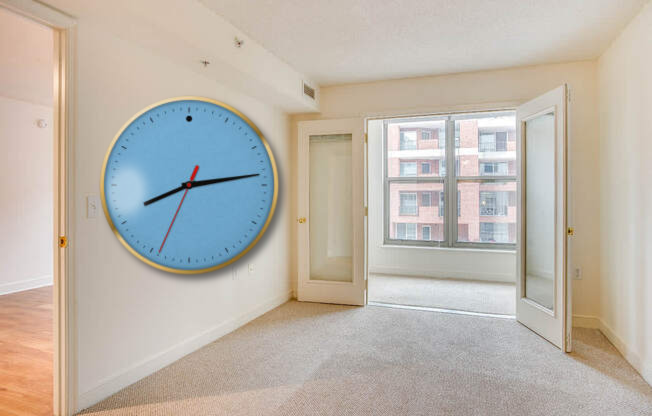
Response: 8:13:34
